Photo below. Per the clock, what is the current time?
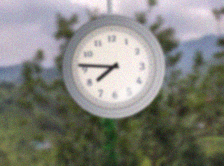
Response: 7:46
